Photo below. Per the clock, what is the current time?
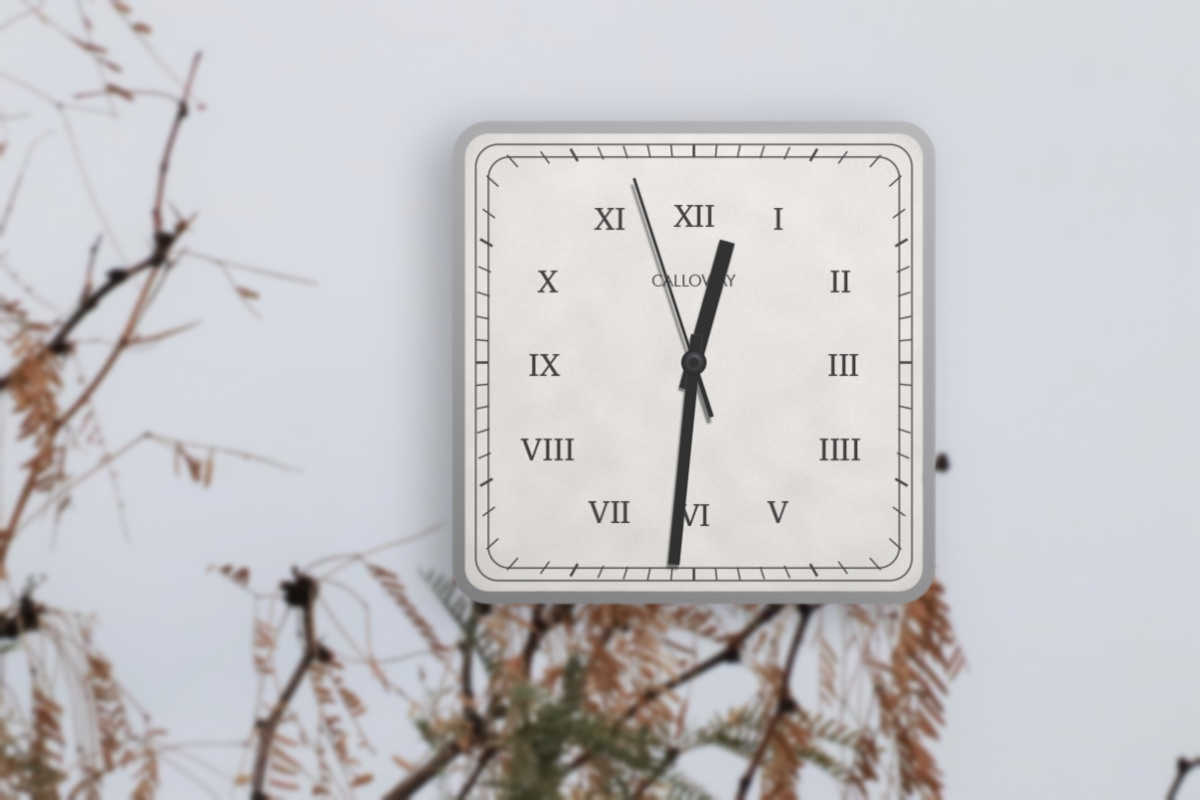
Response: 12:30:57
